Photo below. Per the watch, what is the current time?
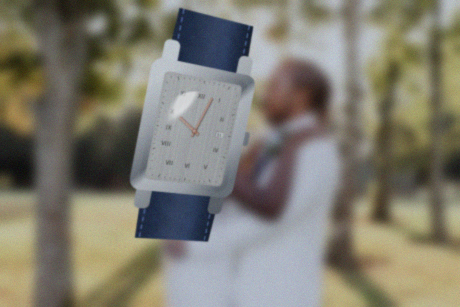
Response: 10:03
